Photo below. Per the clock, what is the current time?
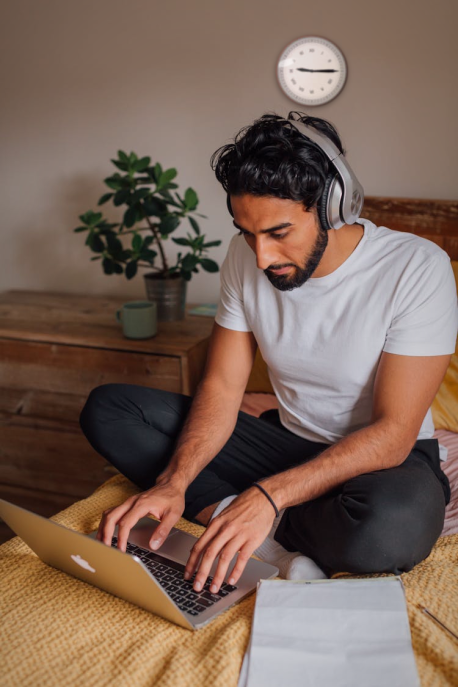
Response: 9:15
